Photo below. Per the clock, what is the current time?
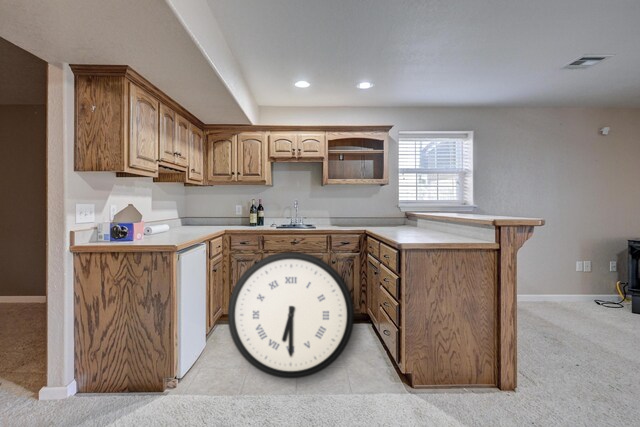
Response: 6:30
